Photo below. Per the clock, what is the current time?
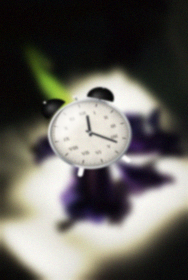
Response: 12:22
